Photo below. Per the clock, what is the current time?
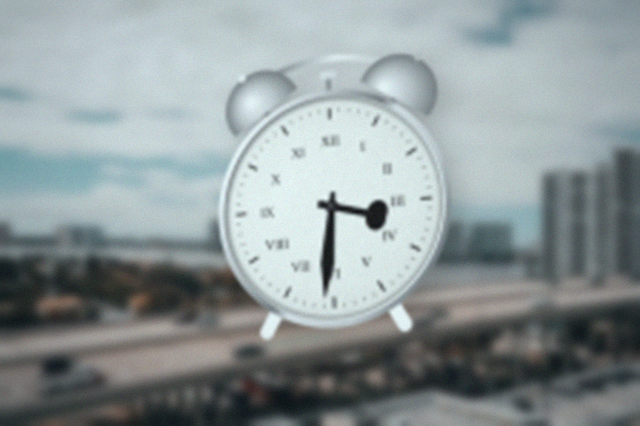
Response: 3:31
